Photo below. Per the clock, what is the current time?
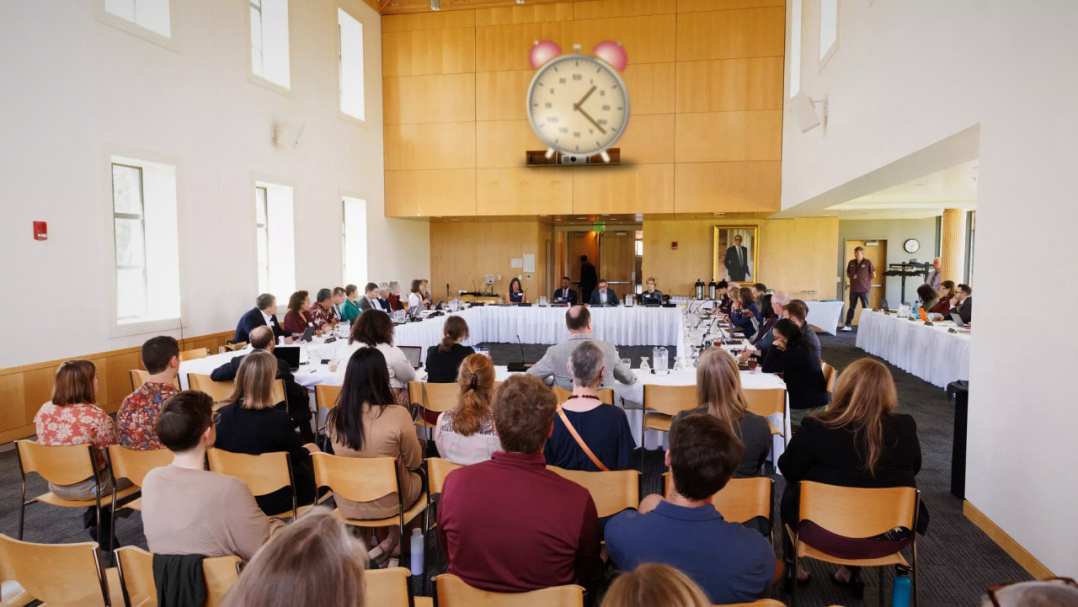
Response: 1:22
